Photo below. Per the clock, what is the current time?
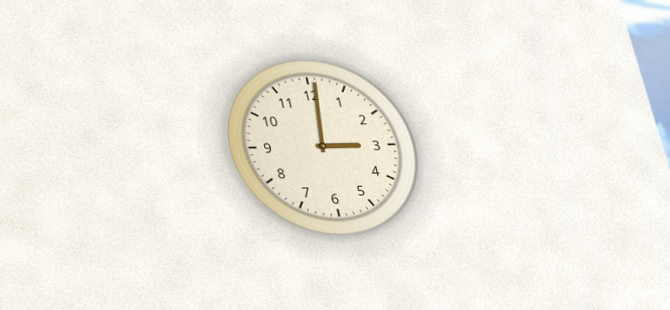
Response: 3:01
